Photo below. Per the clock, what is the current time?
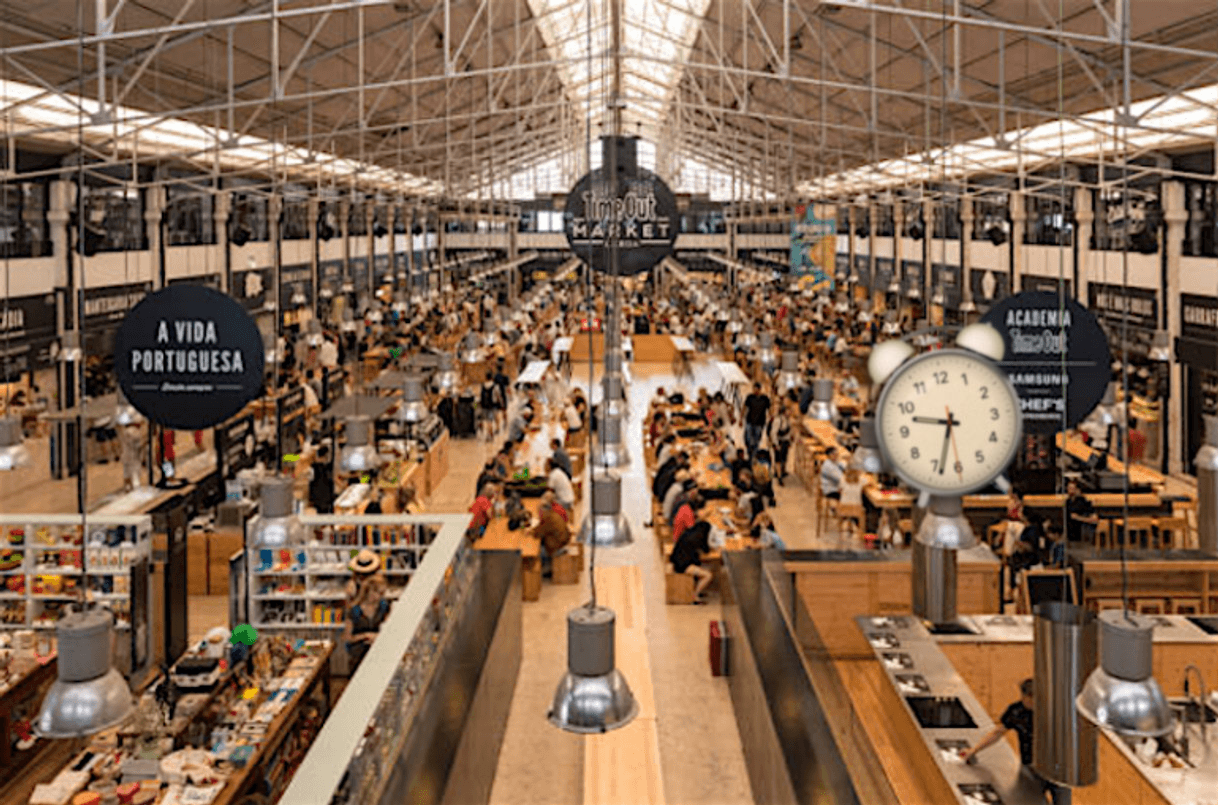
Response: 9:33:30
